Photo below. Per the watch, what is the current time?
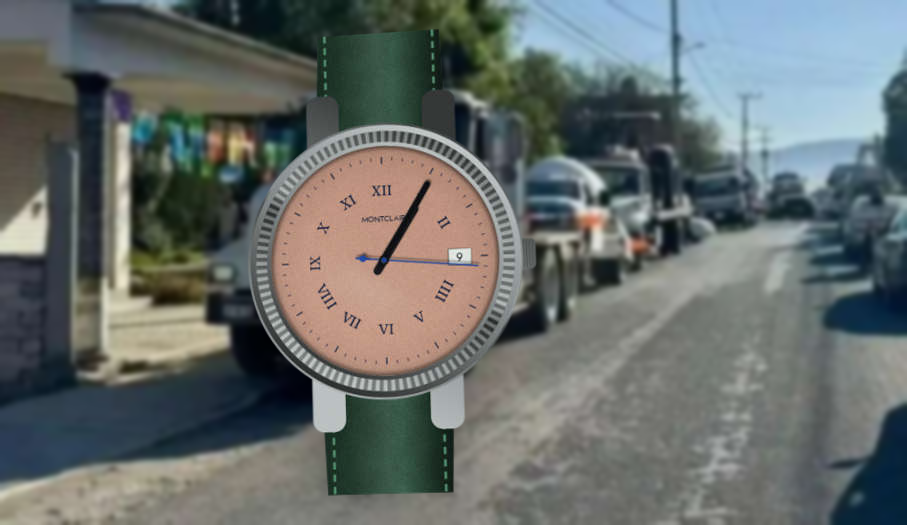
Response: 1:05:16
